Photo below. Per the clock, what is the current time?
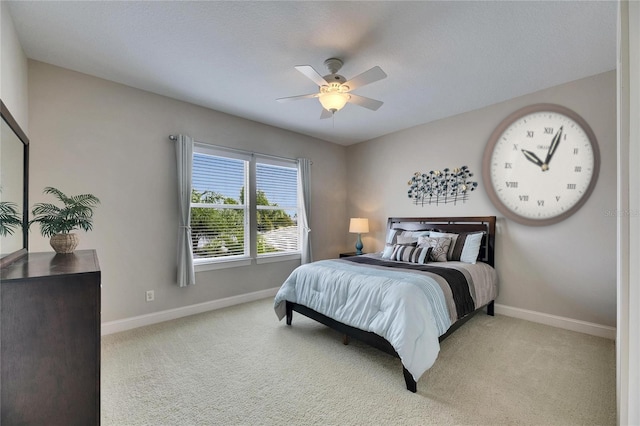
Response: 10:03
